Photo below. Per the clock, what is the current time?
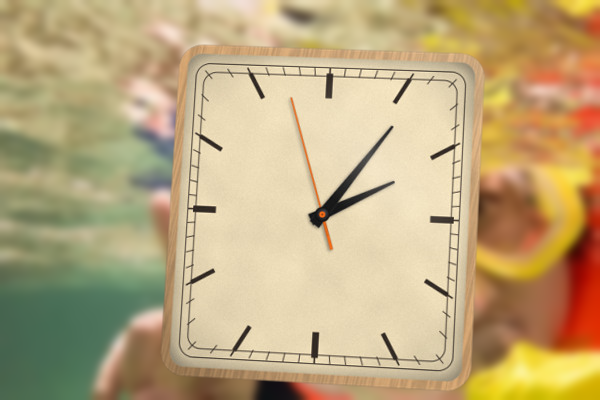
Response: 2:05:57
